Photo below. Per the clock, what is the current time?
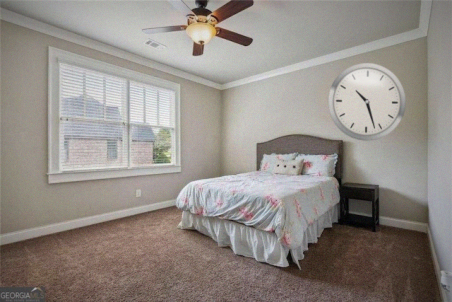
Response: 10:27
